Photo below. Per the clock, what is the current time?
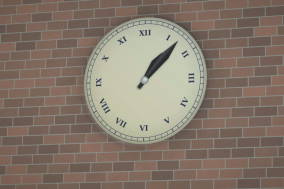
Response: 1:07
